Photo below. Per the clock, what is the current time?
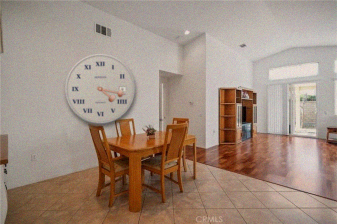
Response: 4:17
